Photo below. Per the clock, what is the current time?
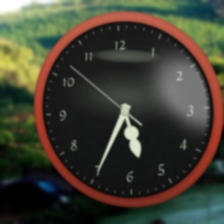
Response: 5:34:52
